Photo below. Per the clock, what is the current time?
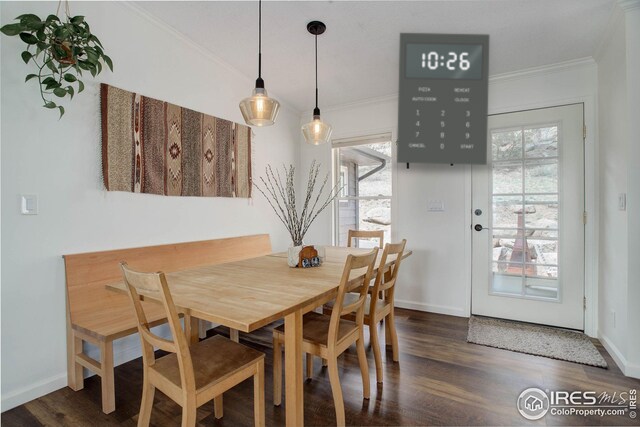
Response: 10:26
